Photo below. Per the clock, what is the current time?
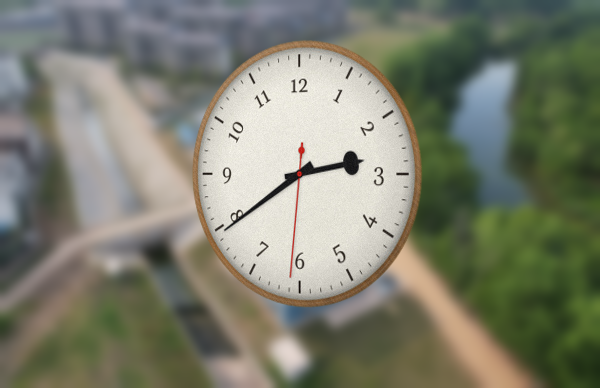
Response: 2:39:31
